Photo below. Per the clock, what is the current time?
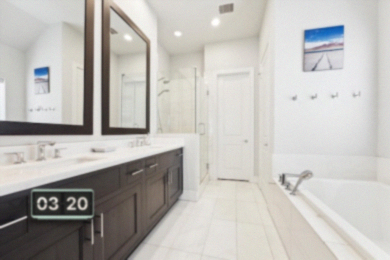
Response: 3:20
